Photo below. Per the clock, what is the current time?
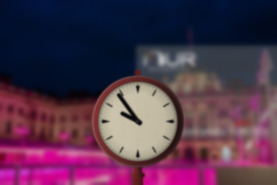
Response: 9:54
